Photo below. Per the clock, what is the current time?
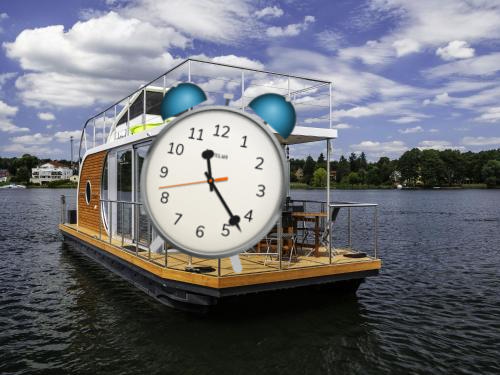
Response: 11:22:42
